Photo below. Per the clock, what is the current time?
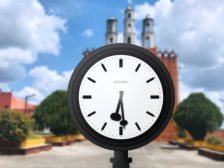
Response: 6:29
